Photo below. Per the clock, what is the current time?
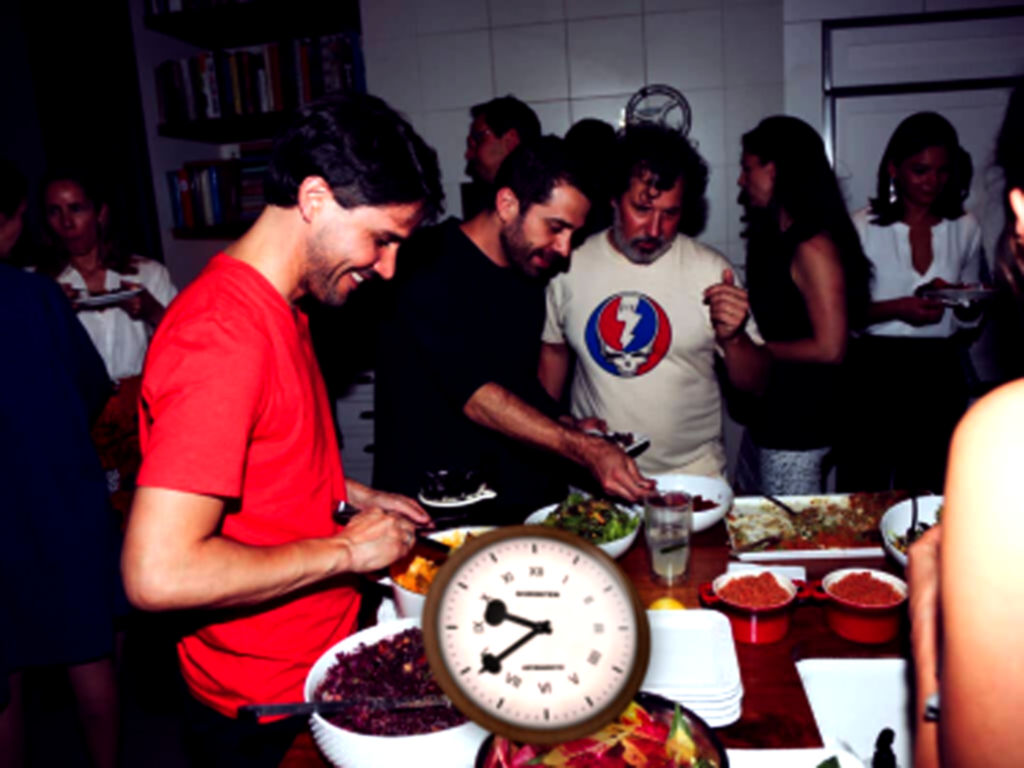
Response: 9:39
